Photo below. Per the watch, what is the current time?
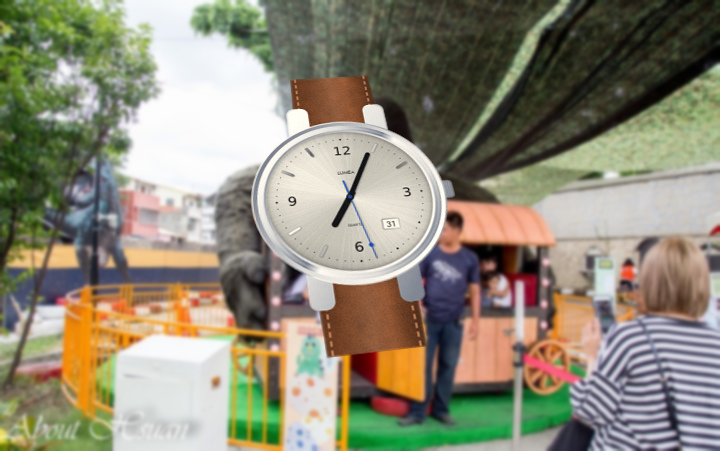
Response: 7:04:28
